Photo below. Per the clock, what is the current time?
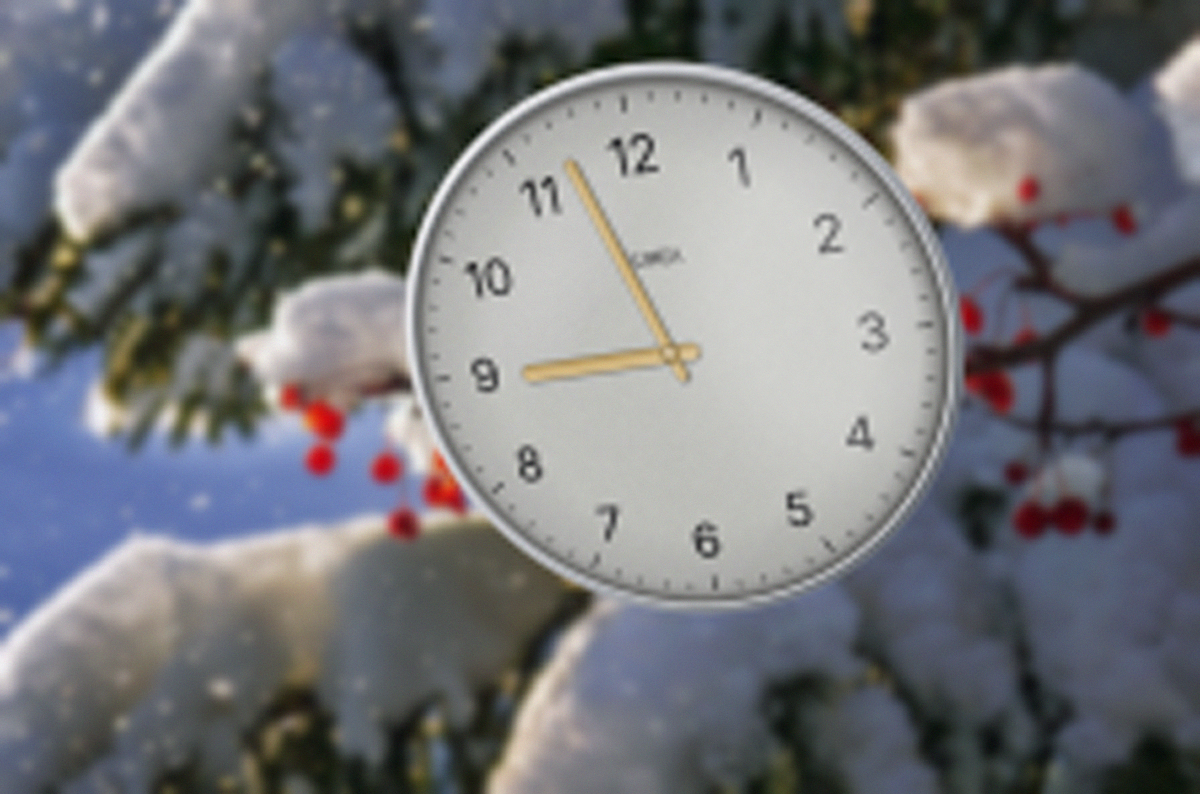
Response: 8:57
